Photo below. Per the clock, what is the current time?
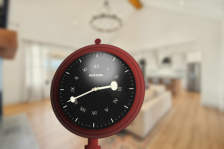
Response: 2:41
